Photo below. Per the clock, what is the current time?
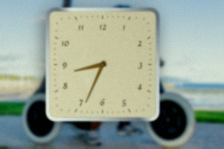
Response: 8:34
